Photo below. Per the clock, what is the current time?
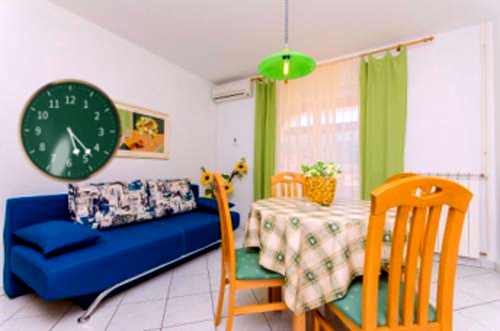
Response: 5:23
